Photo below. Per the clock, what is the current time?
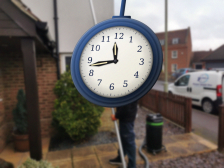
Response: 11:43
